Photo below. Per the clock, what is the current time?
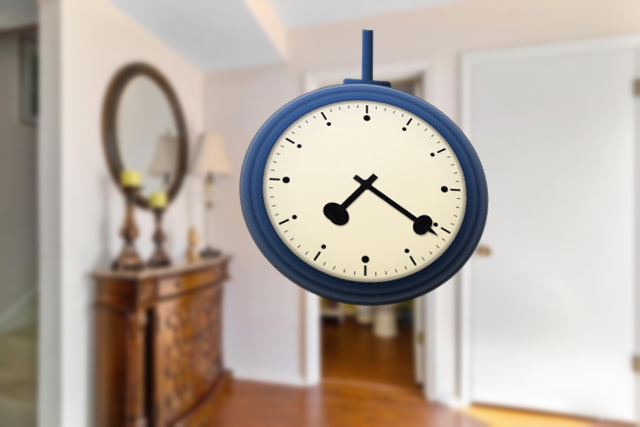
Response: 7:21
